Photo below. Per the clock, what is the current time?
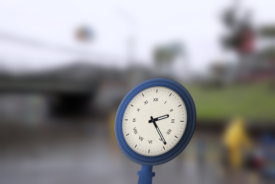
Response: 2:24
